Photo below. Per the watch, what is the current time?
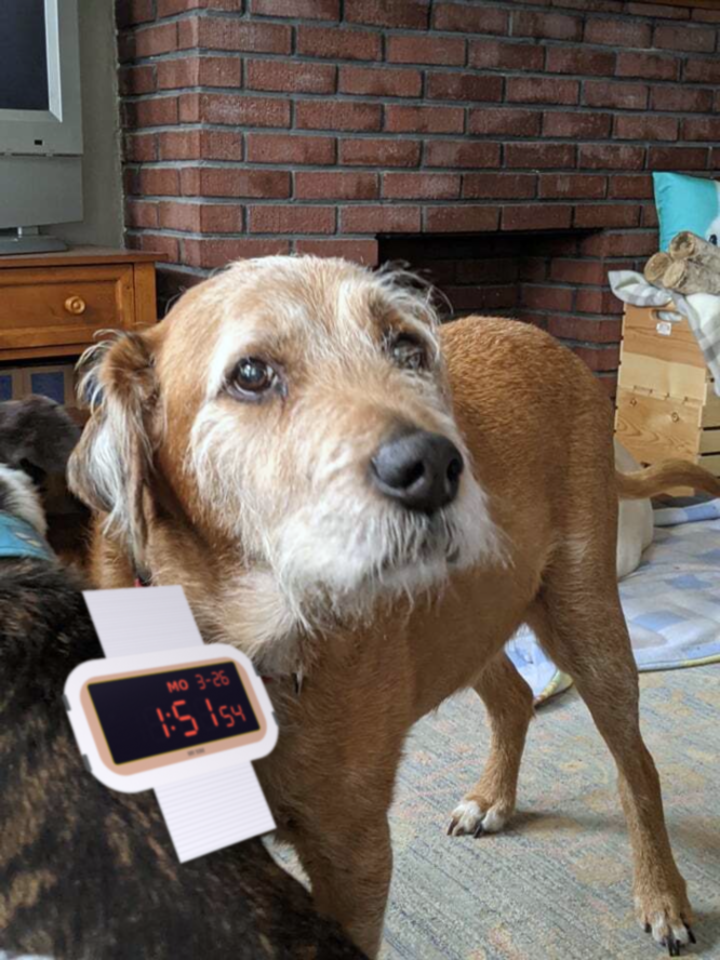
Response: 1:51:54
